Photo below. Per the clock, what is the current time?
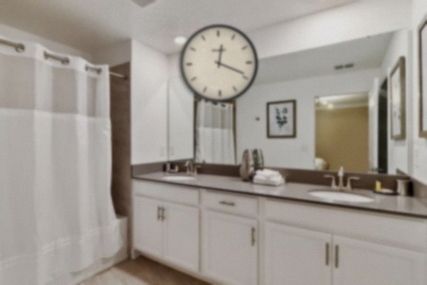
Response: 12:19
